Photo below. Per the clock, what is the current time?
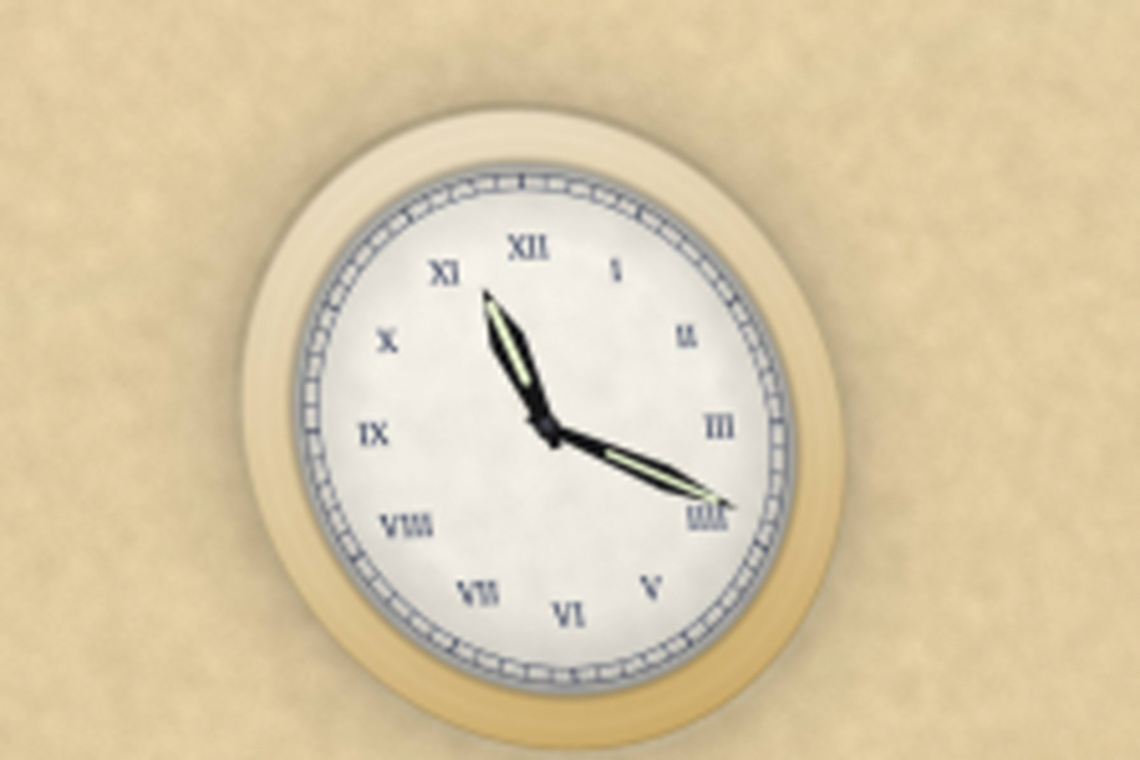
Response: 11:19
